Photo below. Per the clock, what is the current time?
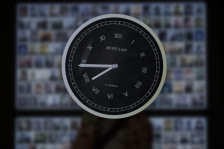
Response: 7:44
